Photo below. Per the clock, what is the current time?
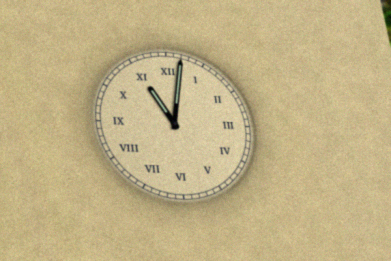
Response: 11:02
